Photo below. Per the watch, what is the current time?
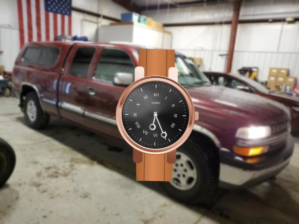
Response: 6:26
